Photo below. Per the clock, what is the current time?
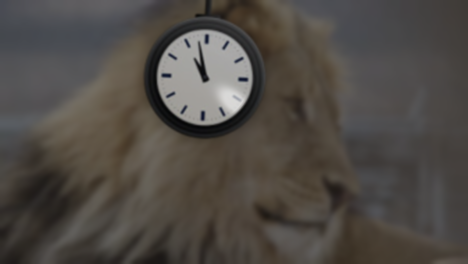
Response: 10:58
